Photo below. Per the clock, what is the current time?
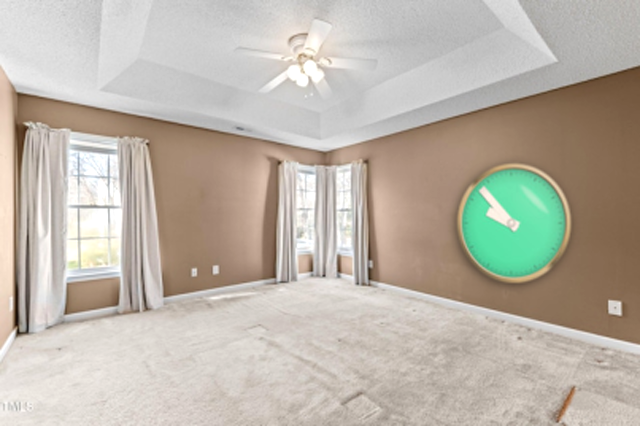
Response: 9:53
